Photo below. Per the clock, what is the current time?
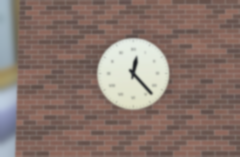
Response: 12:23
